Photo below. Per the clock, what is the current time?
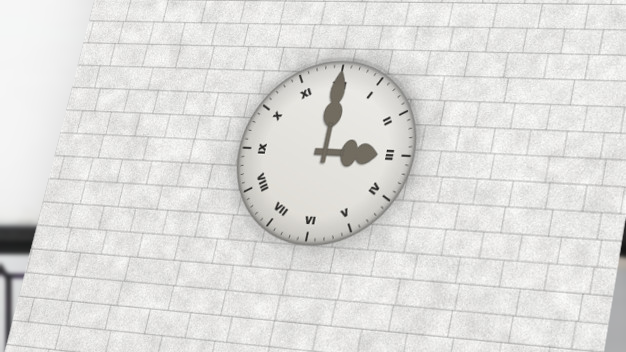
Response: 3:00
